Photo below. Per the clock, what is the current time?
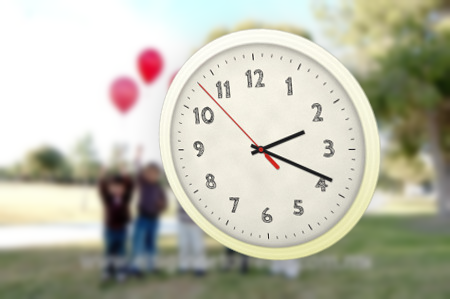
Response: 2:18:53
